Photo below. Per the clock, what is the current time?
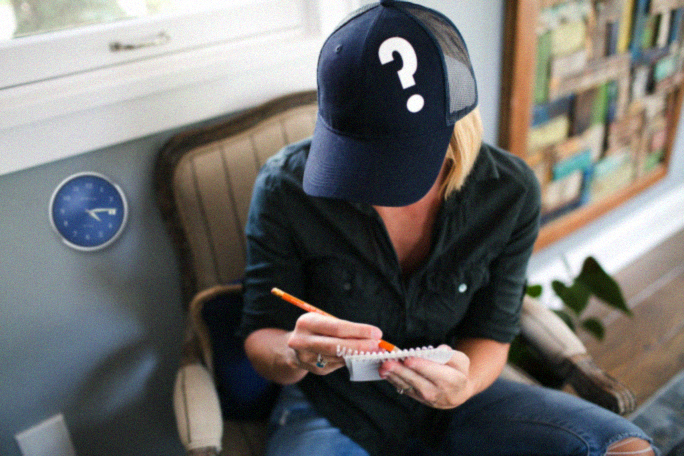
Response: 4:14
